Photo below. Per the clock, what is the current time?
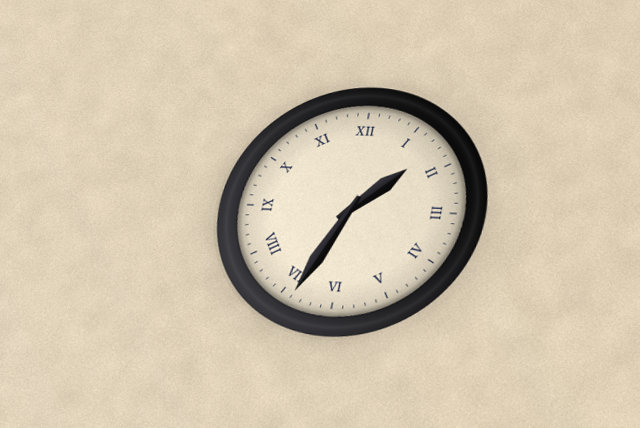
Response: 1:34
